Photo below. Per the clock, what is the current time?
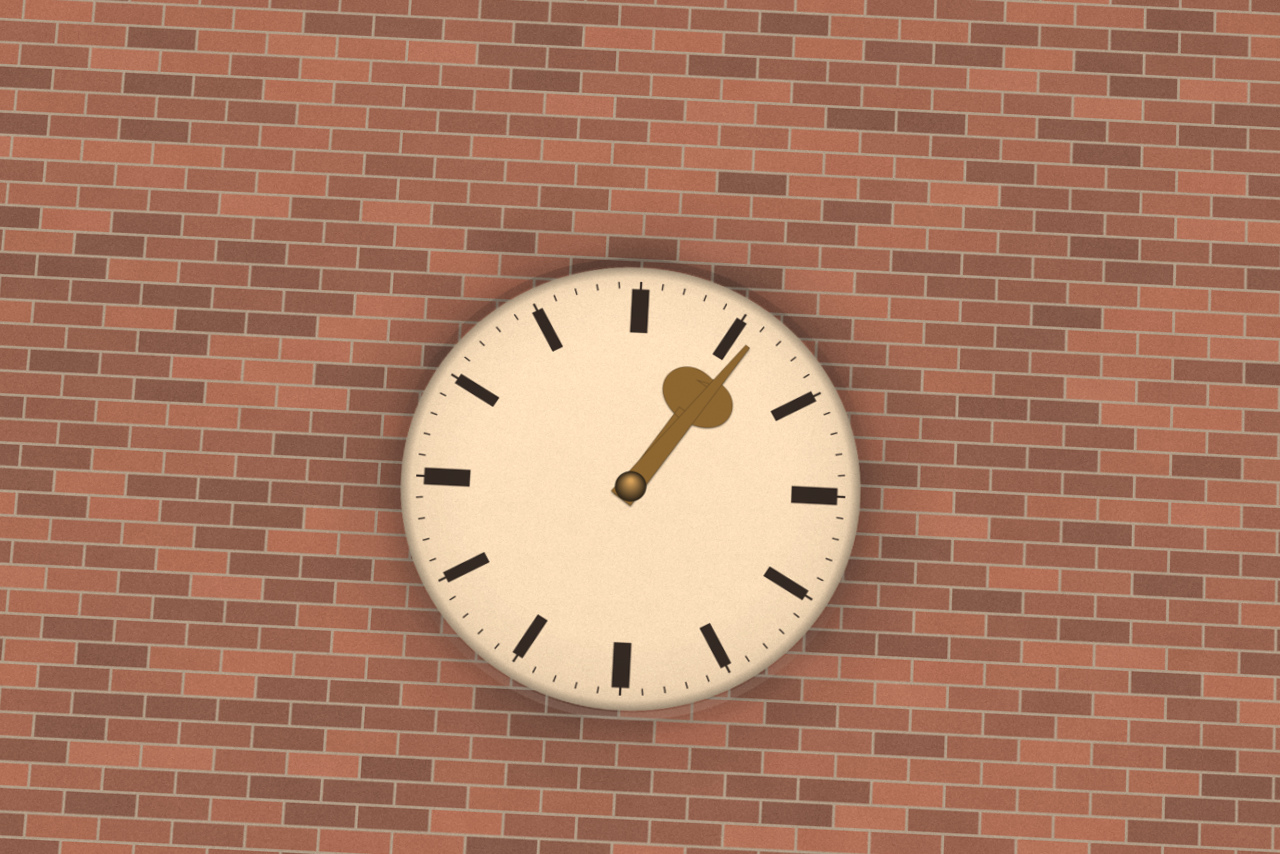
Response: 1:06
